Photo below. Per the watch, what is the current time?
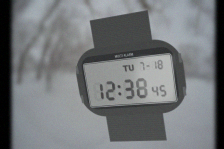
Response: 12:38:45
